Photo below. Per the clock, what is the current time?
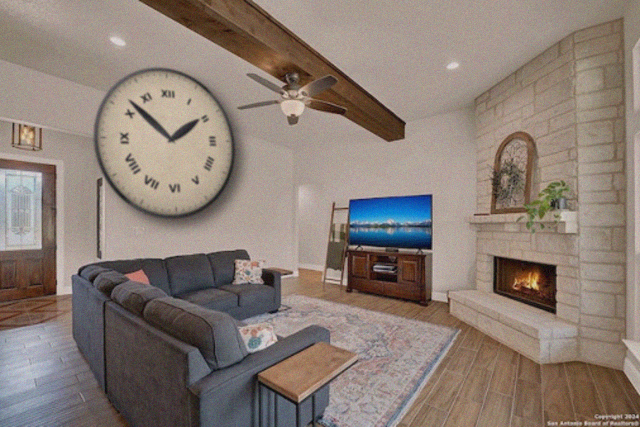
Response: 1:52
